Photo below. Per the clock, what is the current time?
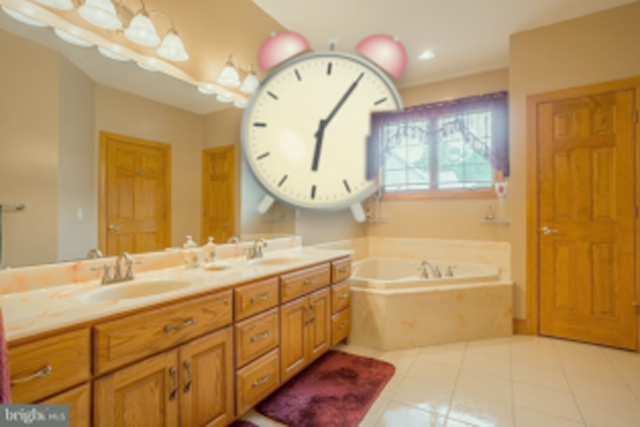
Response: 6:05
